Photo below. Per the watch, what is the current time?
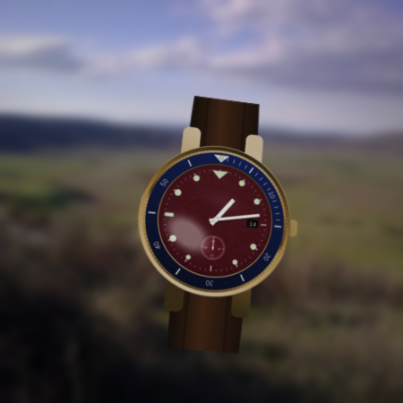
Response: 1:13
